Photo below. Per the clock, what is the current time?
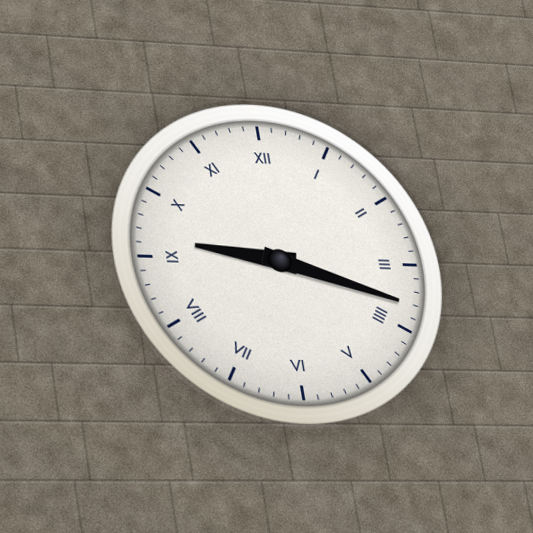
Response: 9:18
